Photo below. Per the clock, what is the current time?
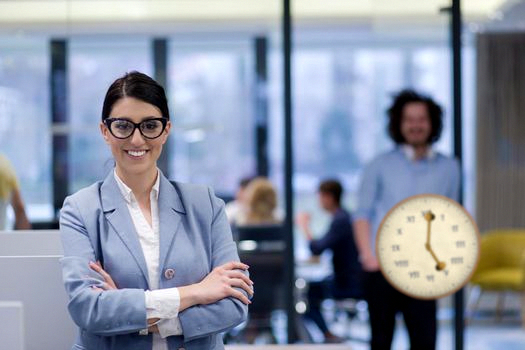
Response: 5:01
